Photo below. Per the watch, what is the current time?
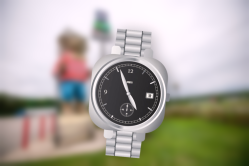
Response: 4:56
